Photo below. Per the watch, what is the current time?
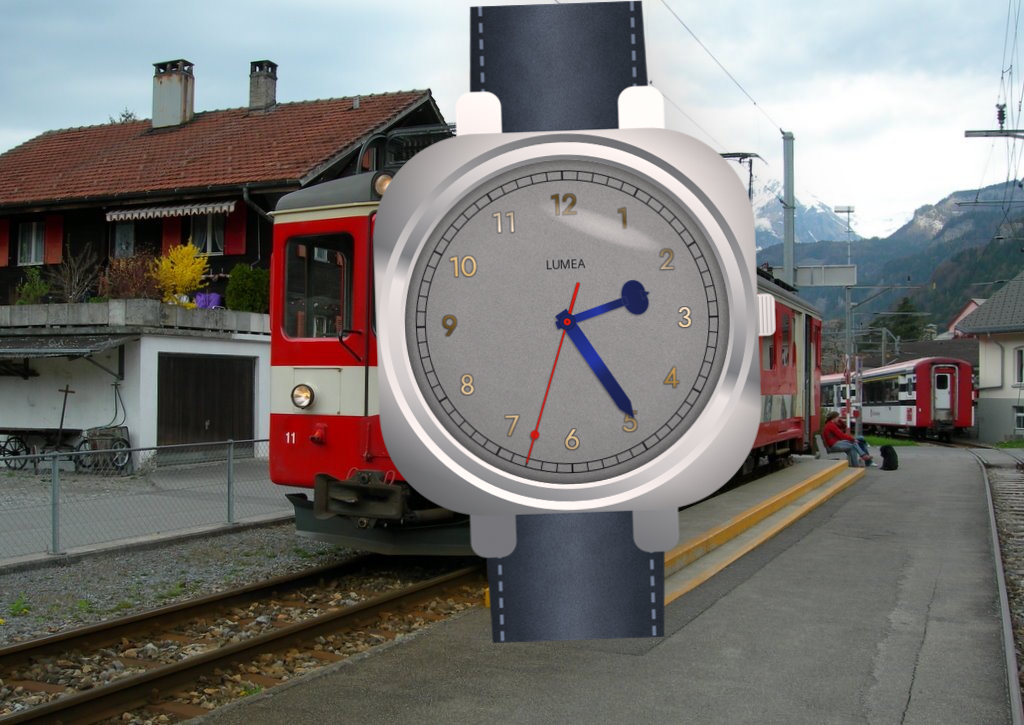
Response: 2:24:33
